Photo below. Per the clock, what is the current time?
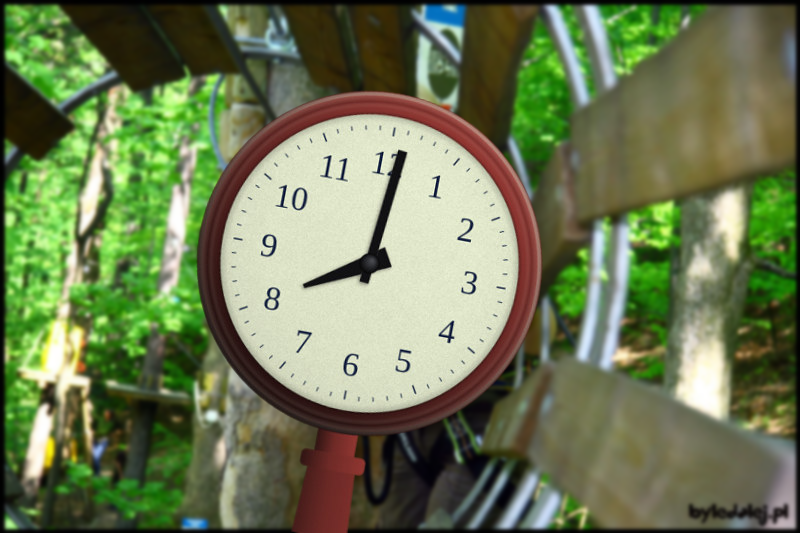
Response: 8:01
